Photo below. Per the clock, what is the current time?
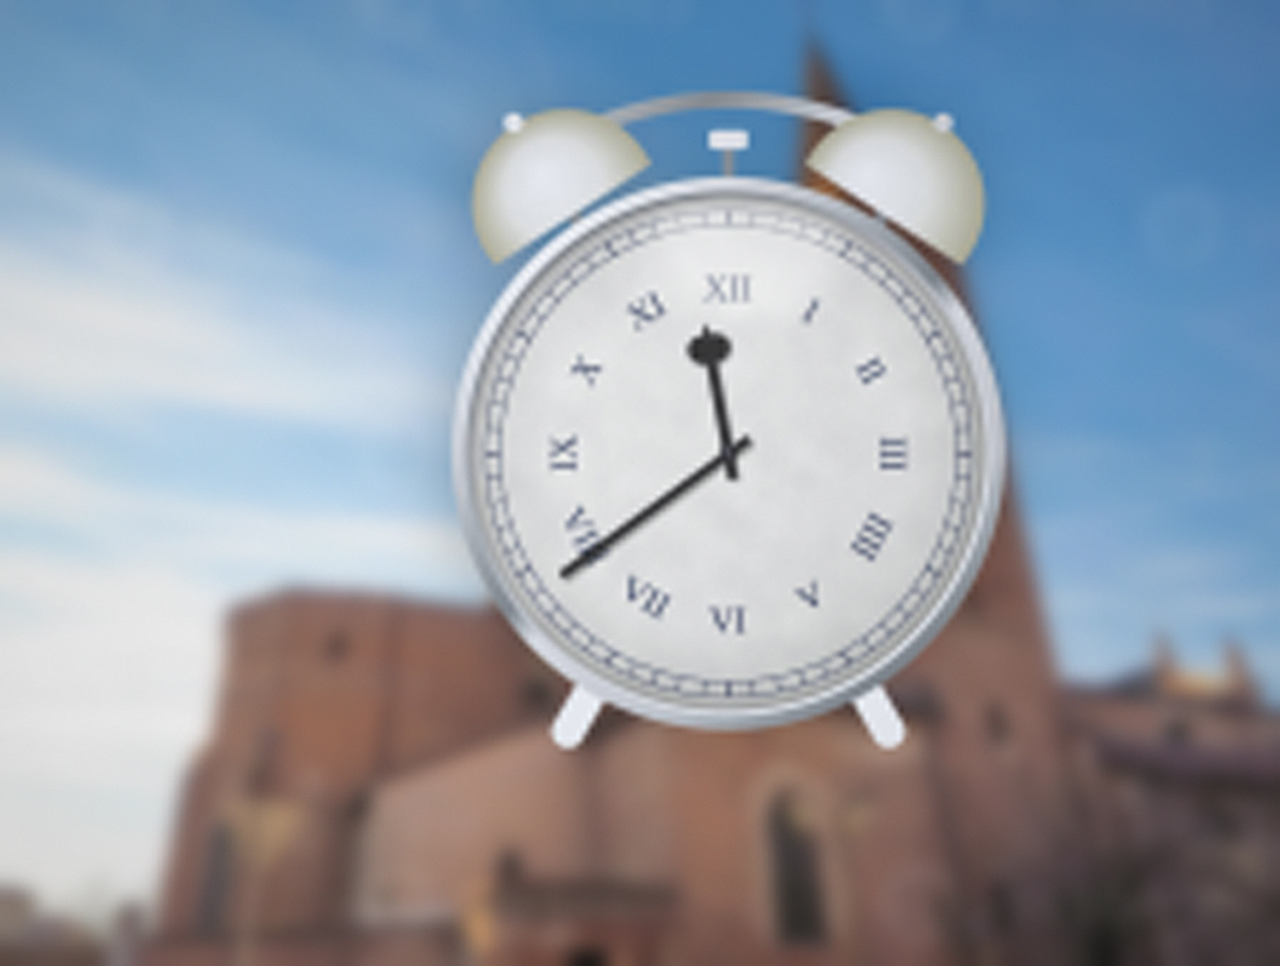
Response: 11:39
